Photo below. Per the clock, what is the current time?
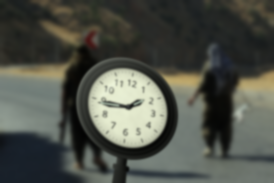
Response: 1:44
